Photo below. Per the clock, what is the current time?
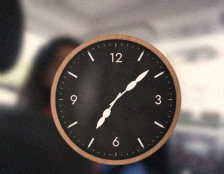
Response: 7:08
